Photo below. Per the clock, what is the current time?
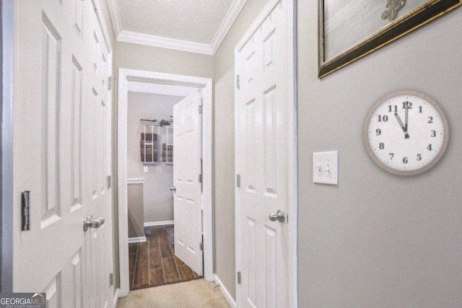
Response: 11:00
